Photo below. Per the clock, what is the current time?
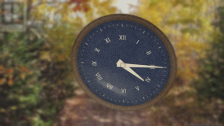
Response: 4:15
